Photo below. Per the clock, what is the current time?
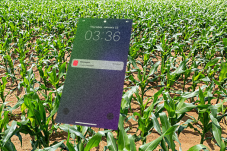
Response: 3:36
